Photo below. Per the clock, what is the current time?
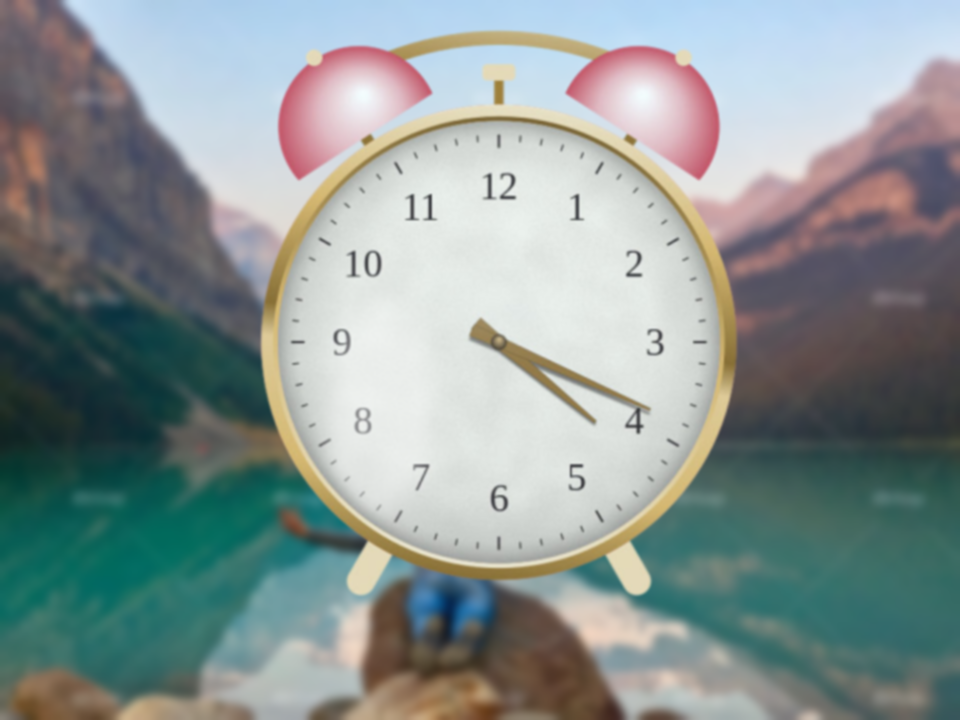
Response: 4:19
